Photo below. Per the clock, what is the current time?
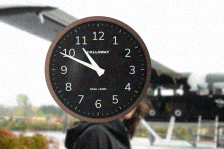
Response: 10:49
